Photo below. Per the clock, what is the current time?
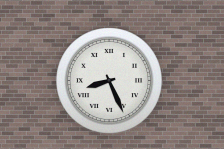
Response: 8:26
